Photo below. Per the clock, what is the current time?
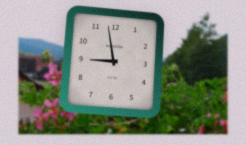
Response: 8:58
